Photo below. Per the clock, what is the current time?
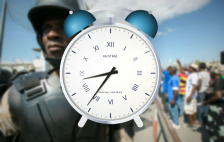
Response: 8:36
